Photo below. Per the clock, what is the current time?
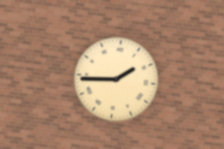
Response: 1:44
